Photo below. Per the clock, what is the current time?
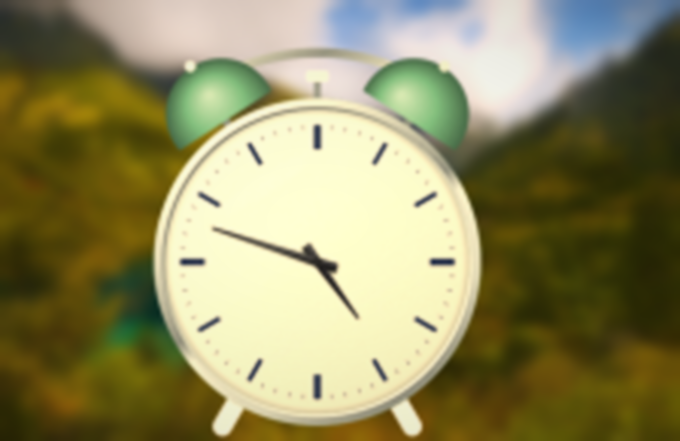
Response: 4:48
